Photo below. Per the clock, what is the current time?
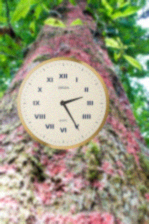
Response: 2:25
